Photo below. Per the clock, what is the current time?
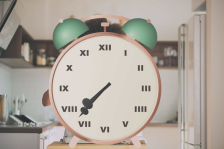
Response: 7:37
